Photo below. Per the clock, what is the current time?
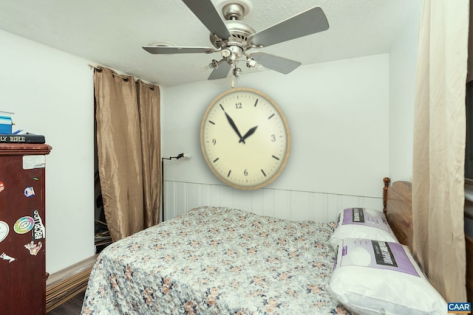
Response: 1:55
